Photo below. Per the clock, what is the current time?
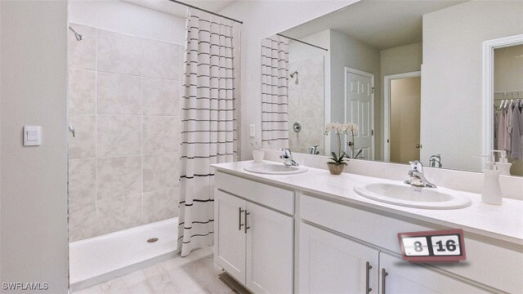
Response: 8:16
